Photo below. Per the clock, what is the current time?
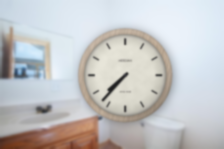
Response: 7:37
